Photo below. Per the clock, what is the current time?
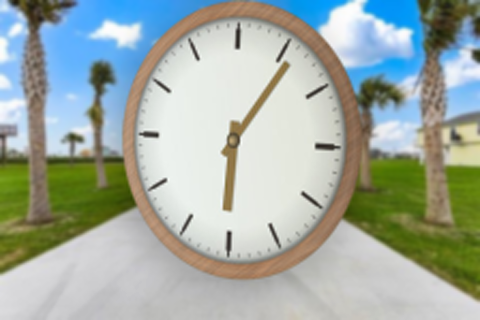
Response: 6:06
